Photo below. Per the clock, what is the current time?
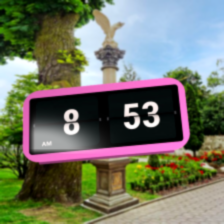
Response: 8:53
